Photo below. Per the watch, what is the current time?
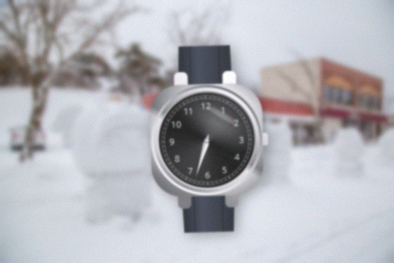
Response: 6:33
